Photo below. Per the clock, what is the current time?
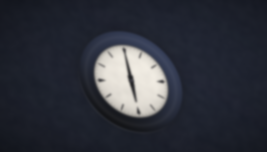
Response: 6:00
